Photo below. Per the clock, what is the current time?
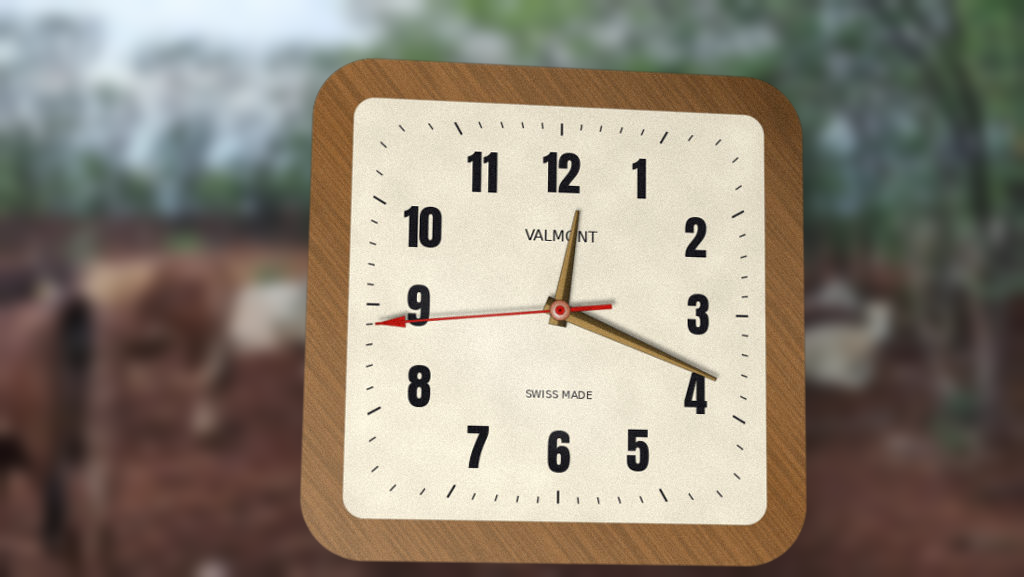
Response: 12:18:44
